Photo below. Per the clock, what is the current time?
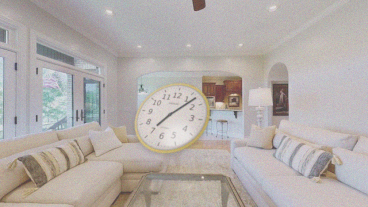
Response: 7:07
